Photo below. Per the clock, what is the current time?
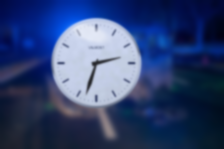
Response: 2:33
